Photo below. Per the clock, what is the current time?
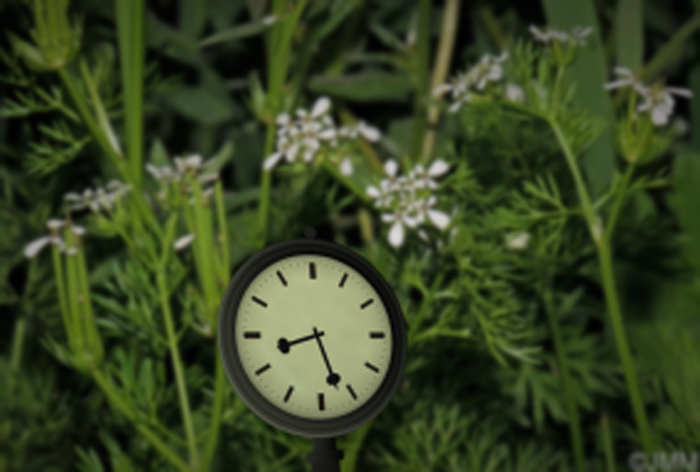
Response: 8:27
